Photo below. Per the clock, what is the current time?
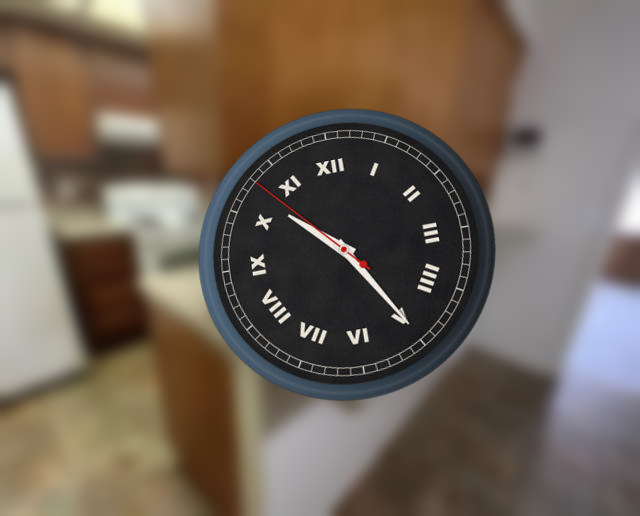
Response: 10:24:53
